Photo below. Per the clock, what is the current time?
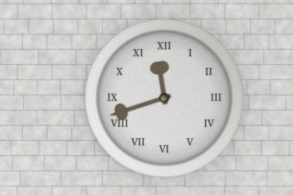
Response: 11:42
